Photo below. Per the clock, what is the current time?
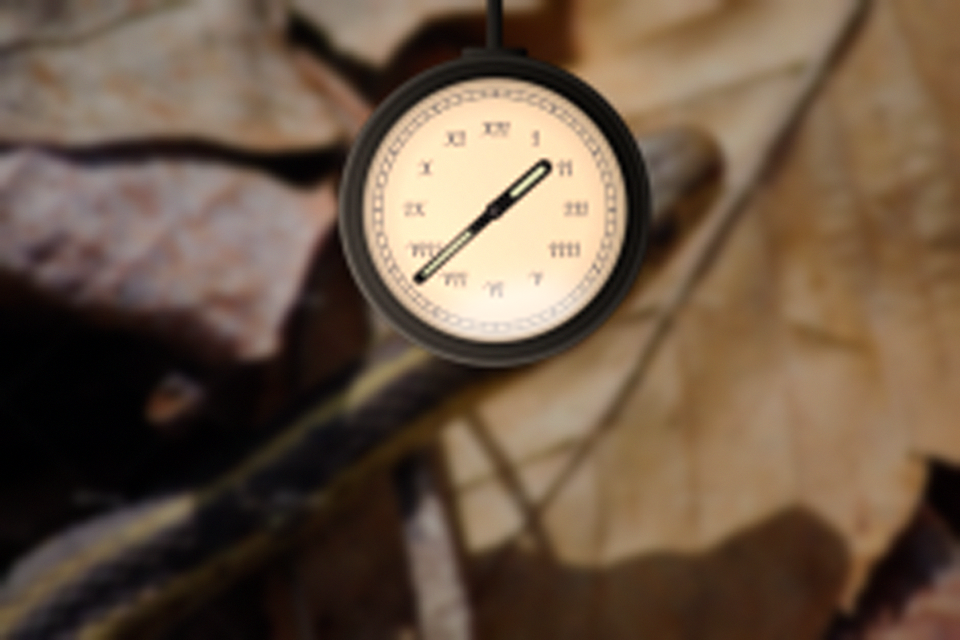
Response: 1:38
